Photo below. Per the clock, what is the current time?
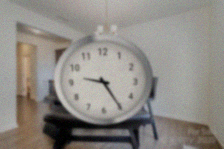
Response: 9:25
